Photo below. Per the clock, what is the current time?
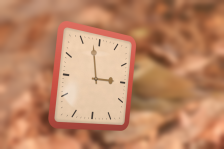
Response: 2:58
